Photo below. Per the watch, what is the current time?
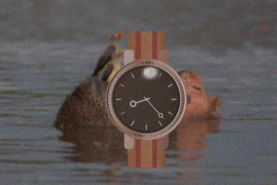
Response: 8:23
